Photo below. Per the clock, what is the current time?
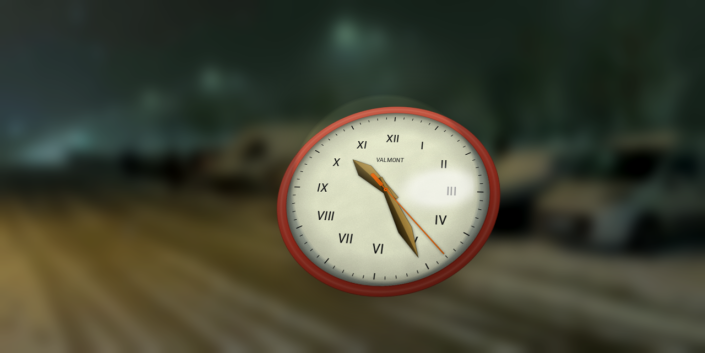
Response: 10:25:23
